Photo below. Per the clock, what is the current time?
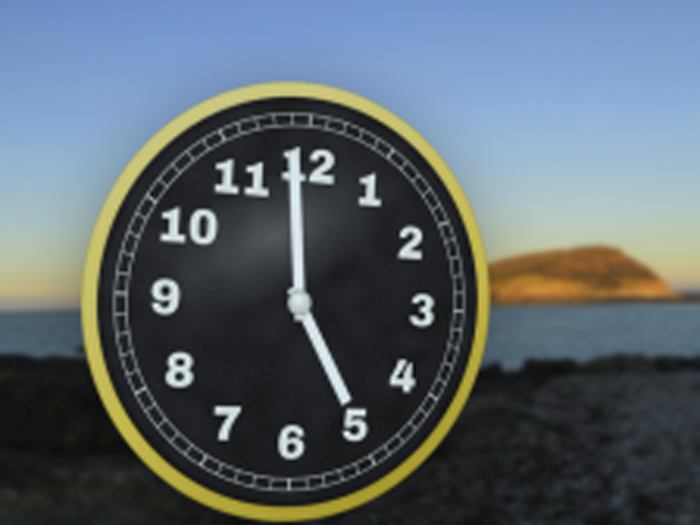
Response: 4:59
